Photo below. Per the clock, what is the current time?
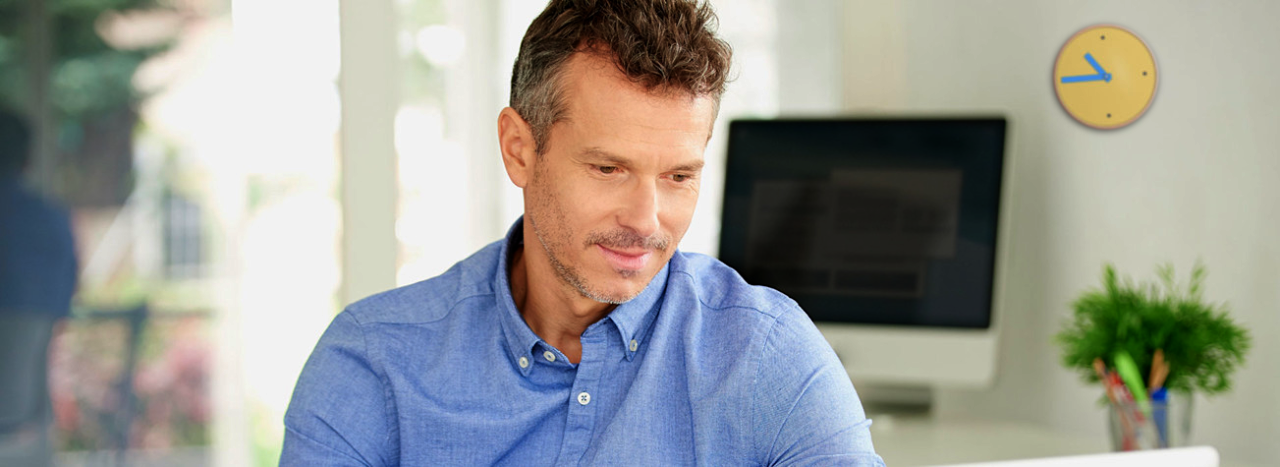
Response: 10:45
